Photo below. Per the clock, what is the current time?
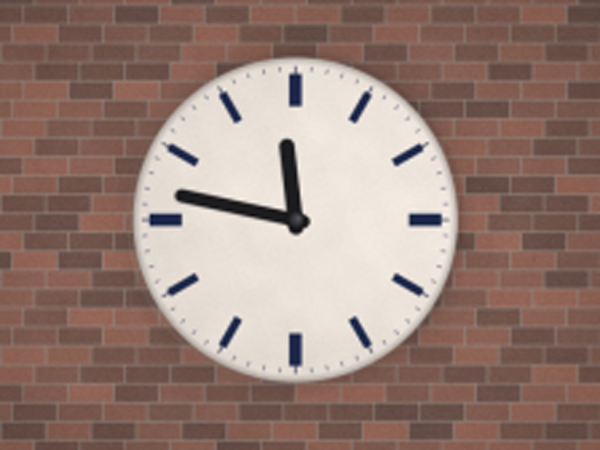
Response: 11:47
